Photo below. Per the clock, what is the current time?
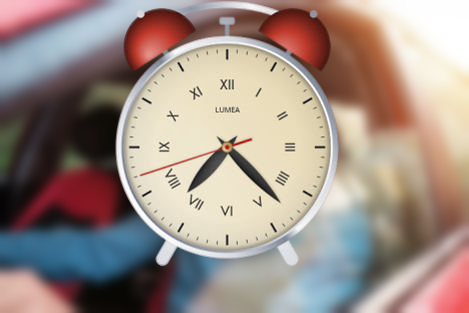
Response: 7:22:42
